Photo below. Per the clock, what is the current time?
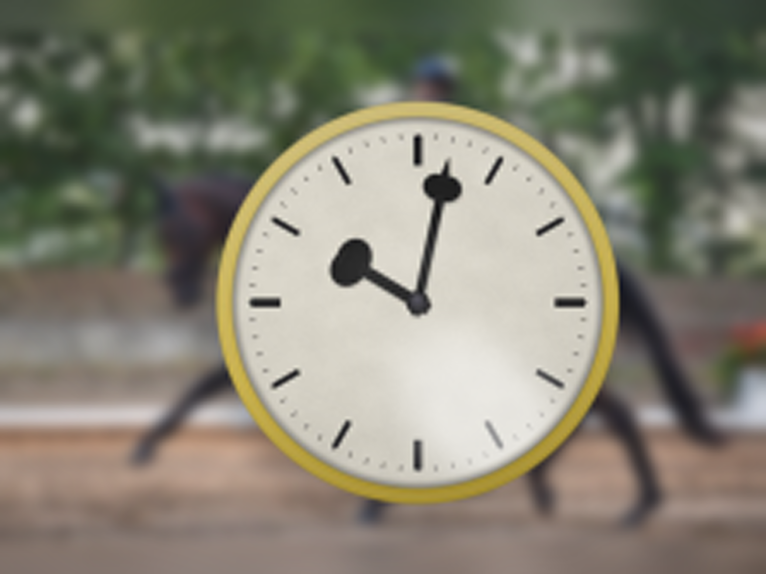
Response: 10:02
